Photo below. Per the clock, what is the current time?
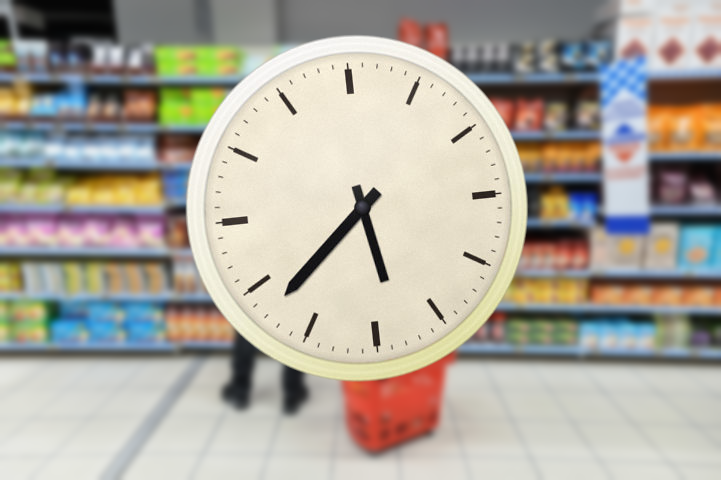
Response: 5:38
